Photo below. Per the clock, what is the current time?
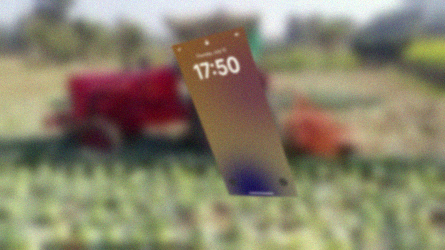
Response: 17:50
